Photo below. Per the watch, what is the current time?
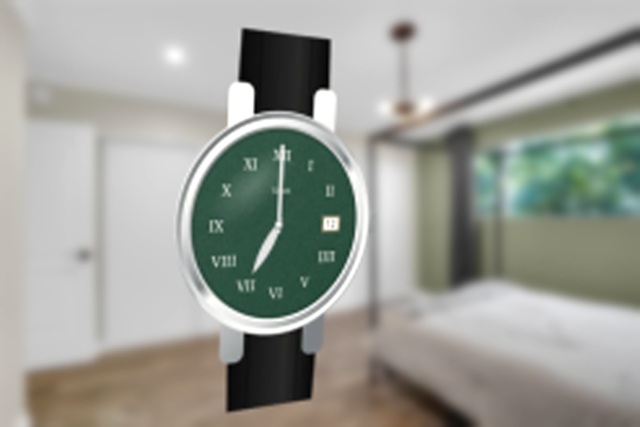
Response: 7:00
